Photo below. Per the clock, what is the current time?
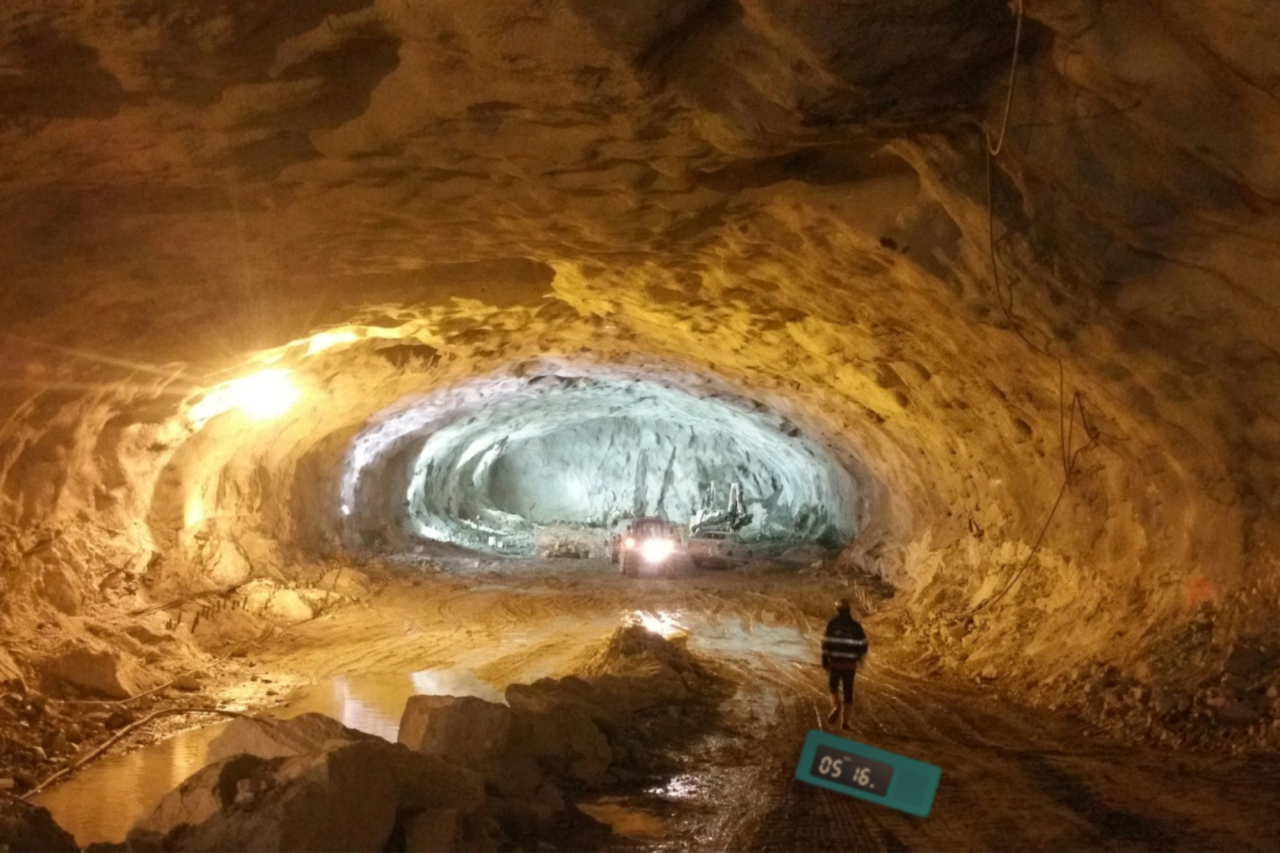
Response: 5:16
